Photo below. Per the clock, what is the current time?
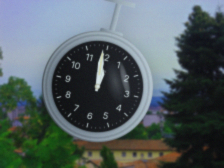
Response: 11:59
